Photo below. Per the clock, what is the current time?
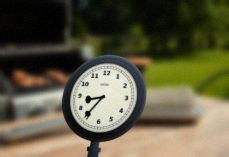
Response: 8:36
